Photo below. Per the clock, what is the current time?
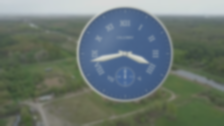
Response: 3:43
